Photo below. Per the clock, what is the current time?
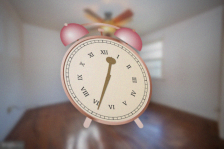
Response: 12:34
